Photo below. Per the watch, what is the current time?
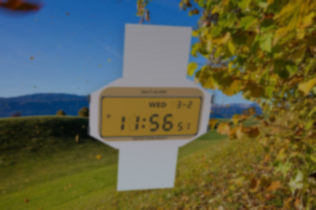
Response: 11:56
